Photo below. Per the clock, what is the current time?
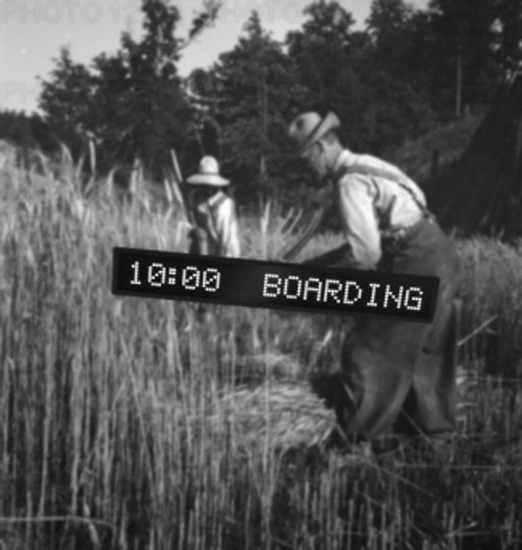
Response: 10:00
